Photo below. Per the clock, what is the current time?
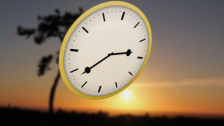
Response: 2:38
